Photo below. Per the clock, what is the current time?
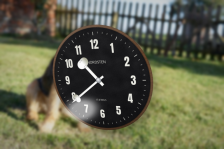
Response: 10:39
